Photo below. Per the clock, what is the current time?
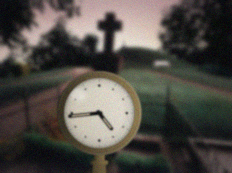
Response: 4:44
